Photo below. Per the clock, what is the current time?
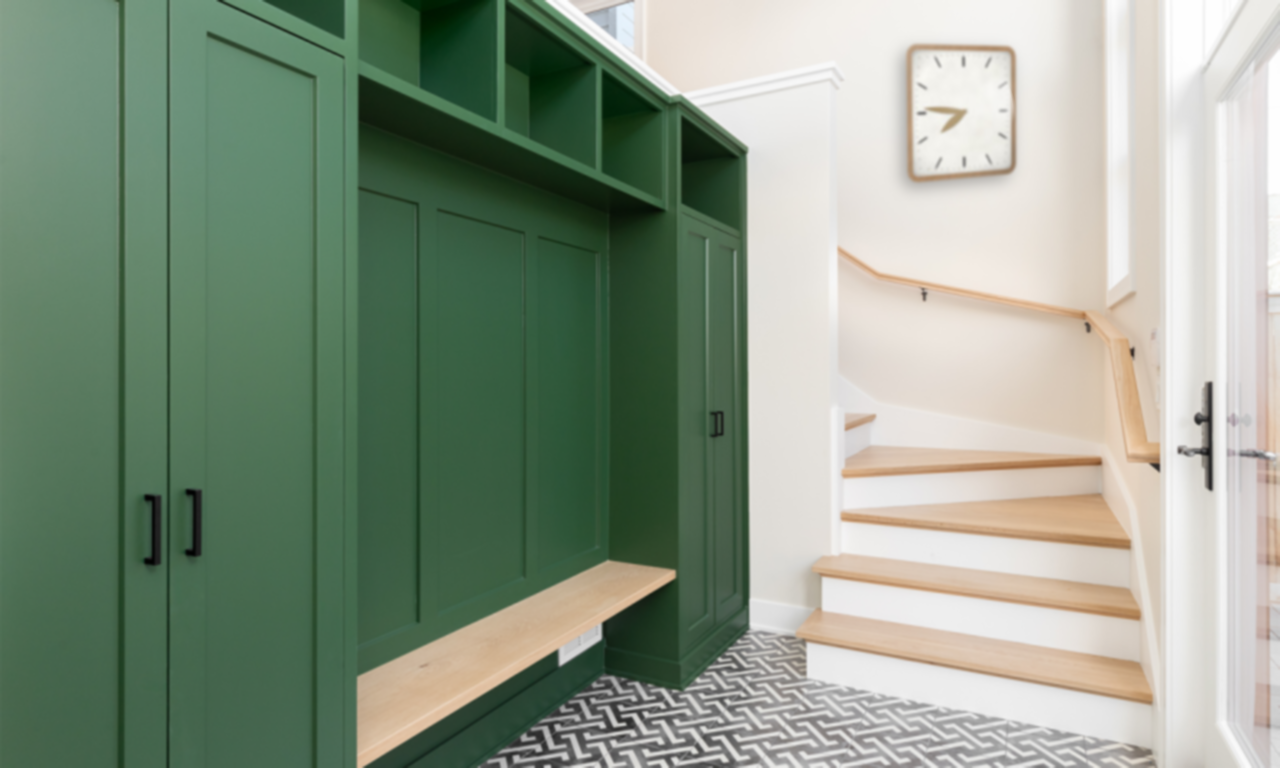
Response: 7:46
